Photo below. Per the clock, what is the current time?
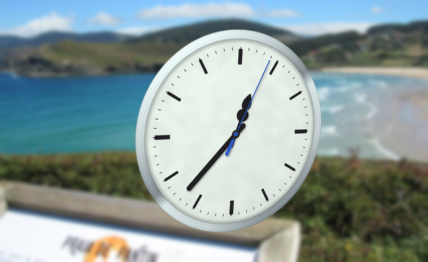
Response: 12:37:04
